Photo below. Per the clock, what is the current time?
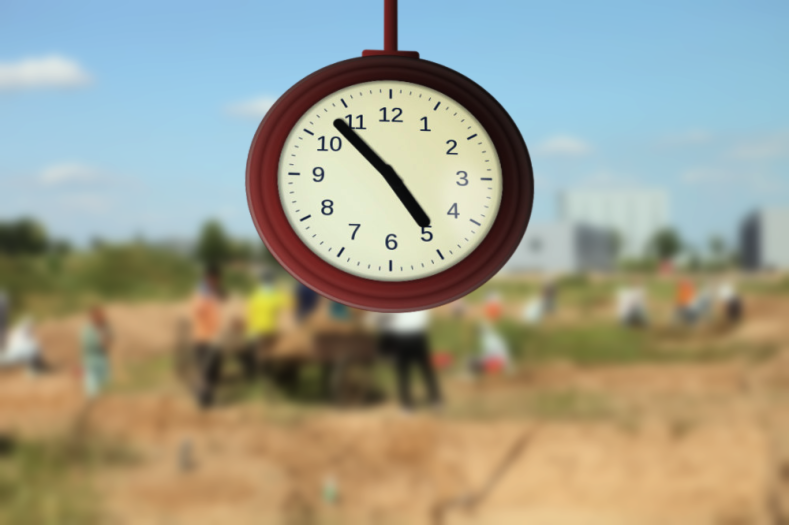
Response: 4:53
